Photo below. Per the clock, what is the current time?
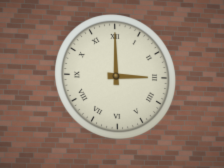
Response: 3:00
